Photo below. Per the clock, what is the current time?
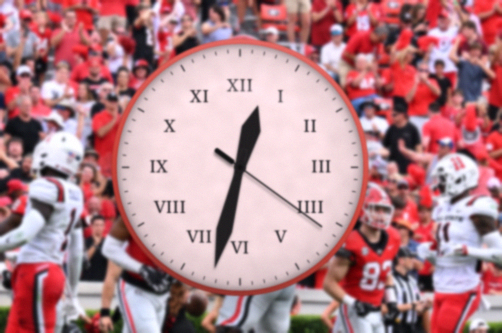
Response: 12:32:21
